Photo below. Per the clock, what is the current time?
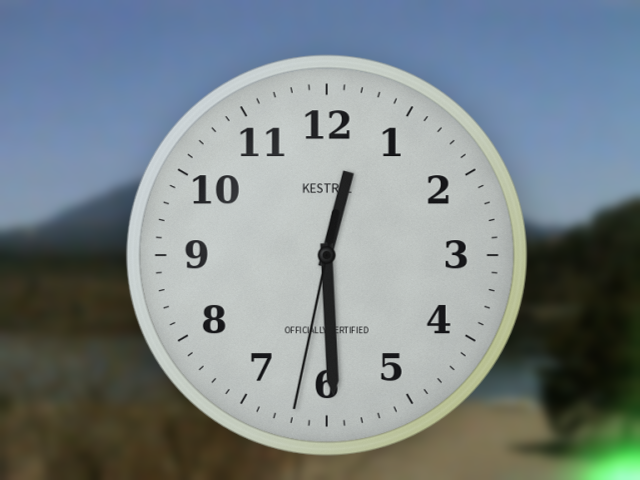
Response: 12:29:32
